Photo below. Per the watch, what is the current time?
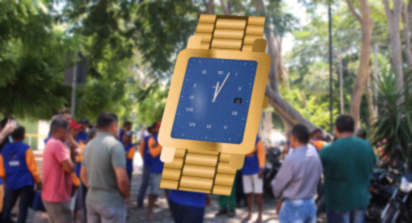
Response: 12:03
